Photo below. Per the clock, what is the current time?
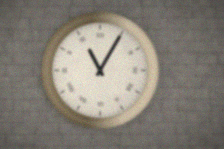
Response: 11:05
